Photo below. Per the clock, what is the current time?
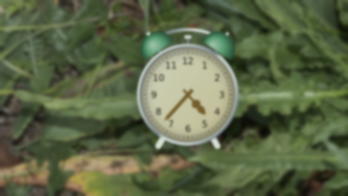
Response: 4:37
